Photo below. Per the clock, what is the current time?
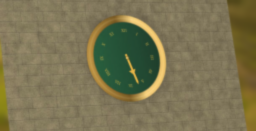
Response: 5:27
